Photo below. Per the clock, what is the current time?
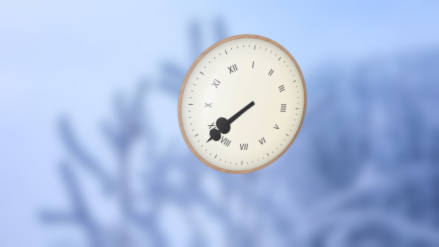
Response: 8:43
